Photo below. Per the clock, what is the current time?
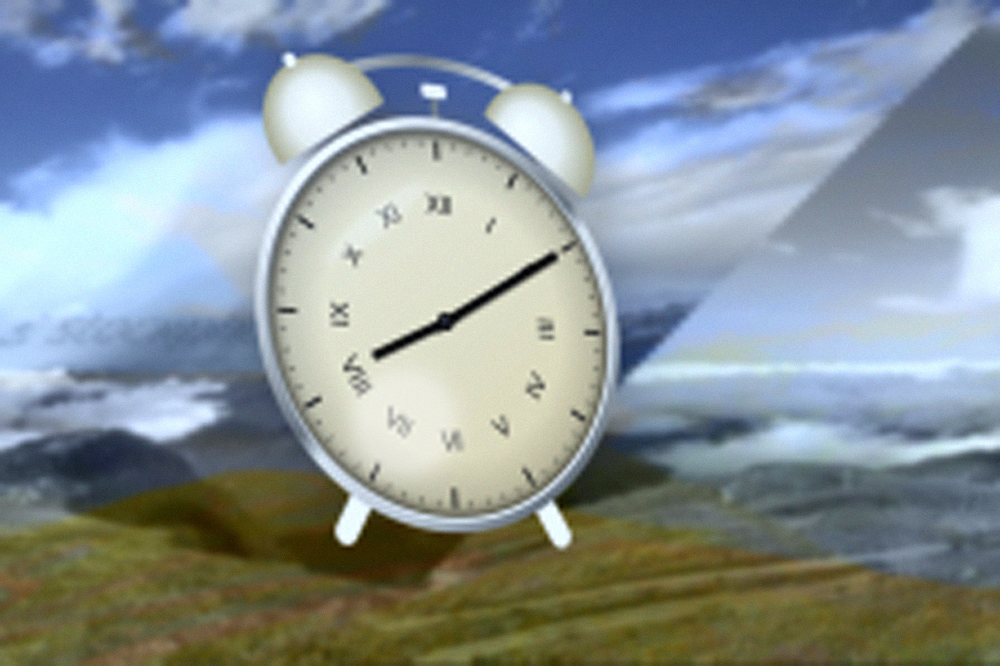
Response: 8:10
